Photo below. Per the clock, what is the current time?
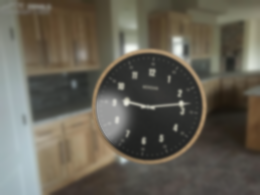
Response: 9:13
